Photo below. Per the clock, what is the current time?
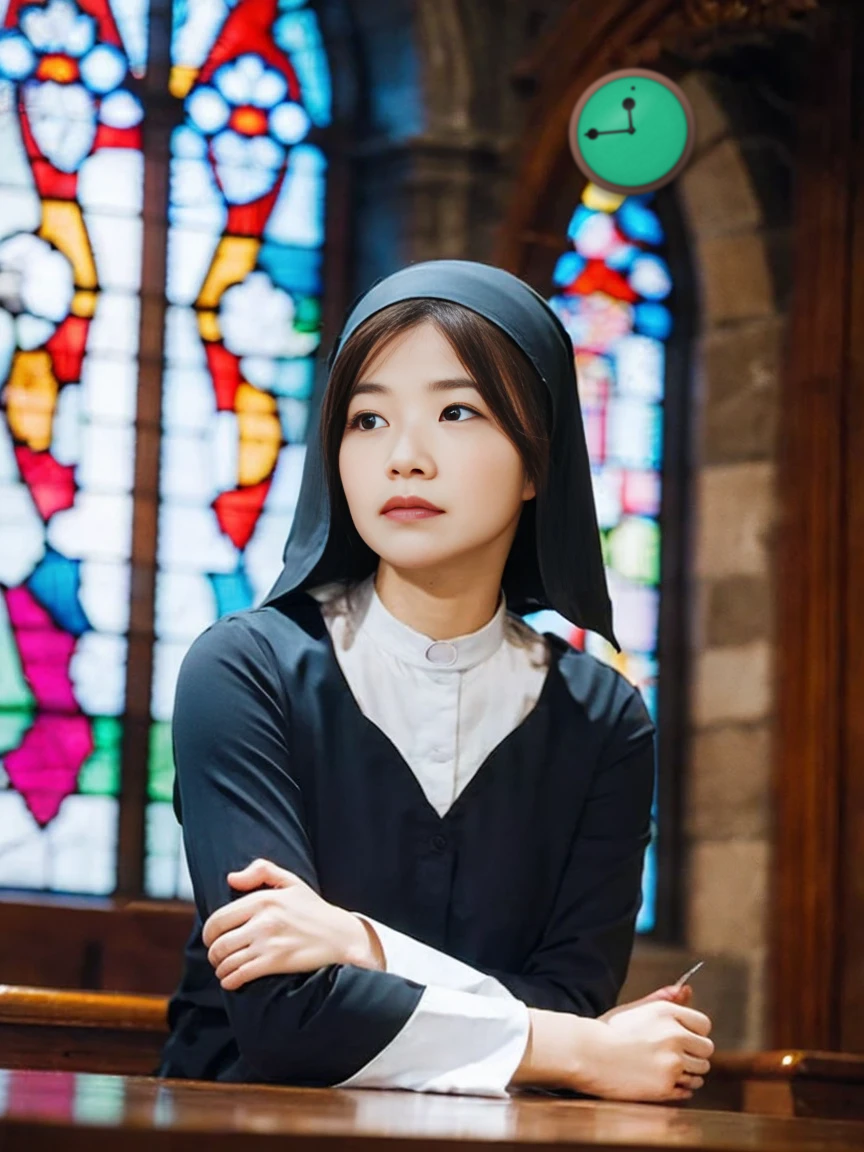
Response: 11:44
